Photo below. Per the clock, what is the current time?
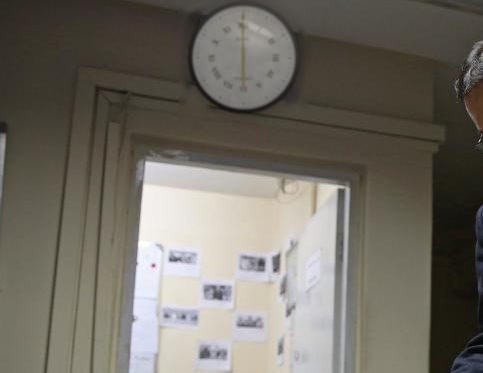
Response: 6:00
